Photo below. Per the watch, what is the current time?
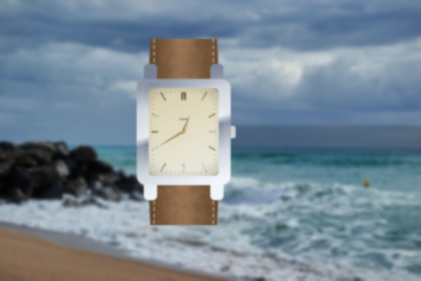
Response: 12:40
